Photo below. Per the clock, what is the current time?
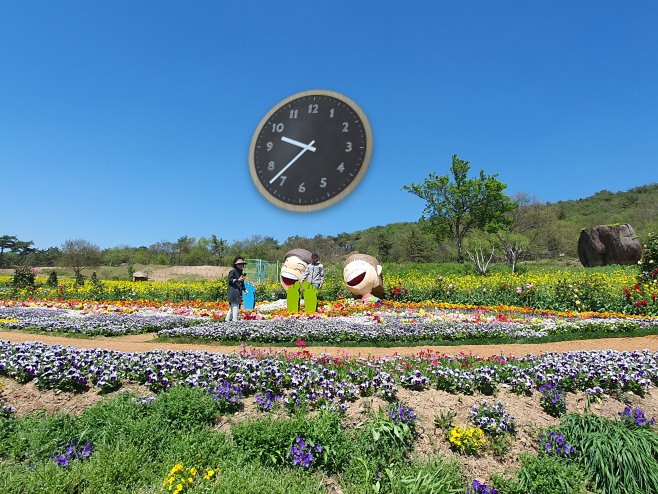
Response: 9:37
